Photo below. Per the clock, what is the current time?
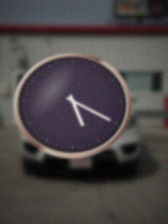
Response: 5:20
